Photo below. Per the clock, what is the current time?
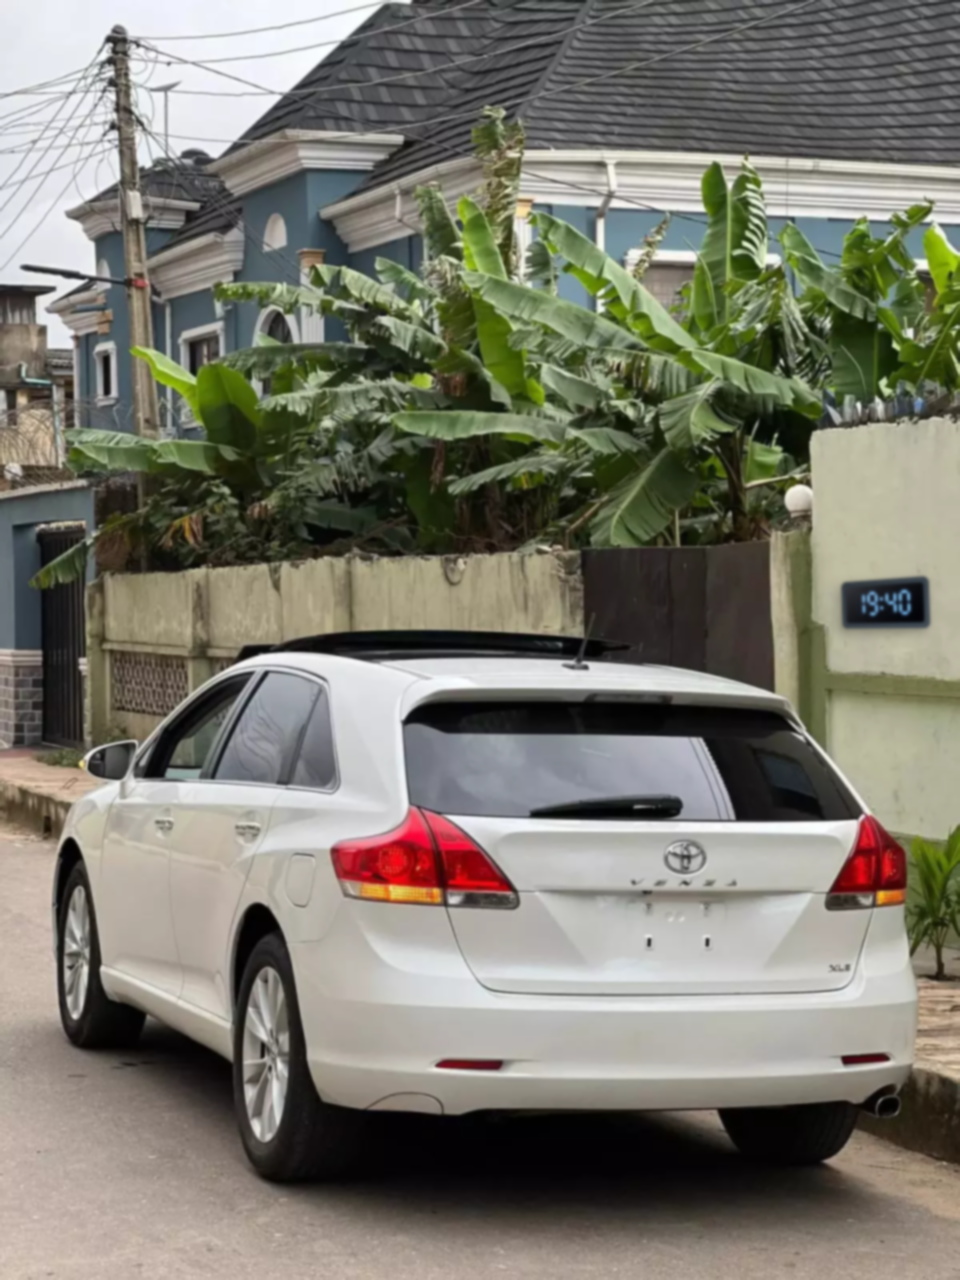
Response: 19:40
